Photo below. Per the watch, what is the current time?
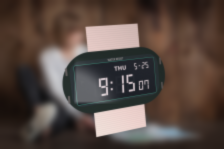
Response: 9:15:07
